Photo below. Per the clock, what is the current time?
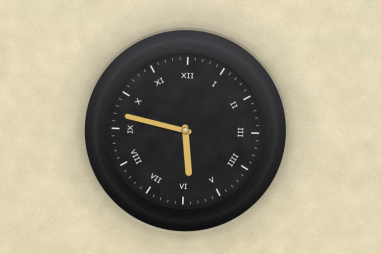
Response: 5:47
